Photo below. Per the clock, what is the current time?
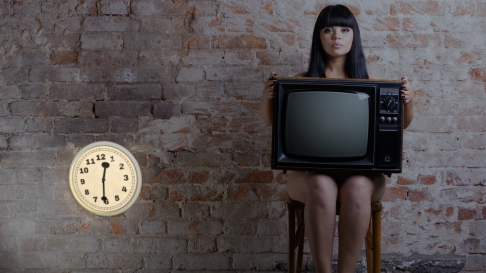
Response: 12:31
